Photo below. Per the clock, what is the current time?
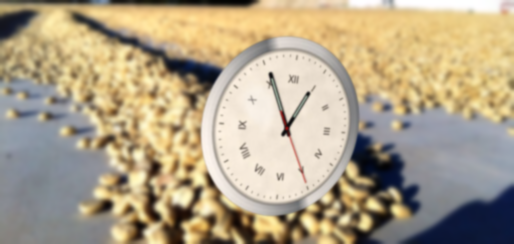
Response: 12:55:25
